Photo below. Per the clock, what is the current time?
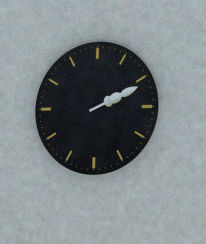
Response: 2:11
